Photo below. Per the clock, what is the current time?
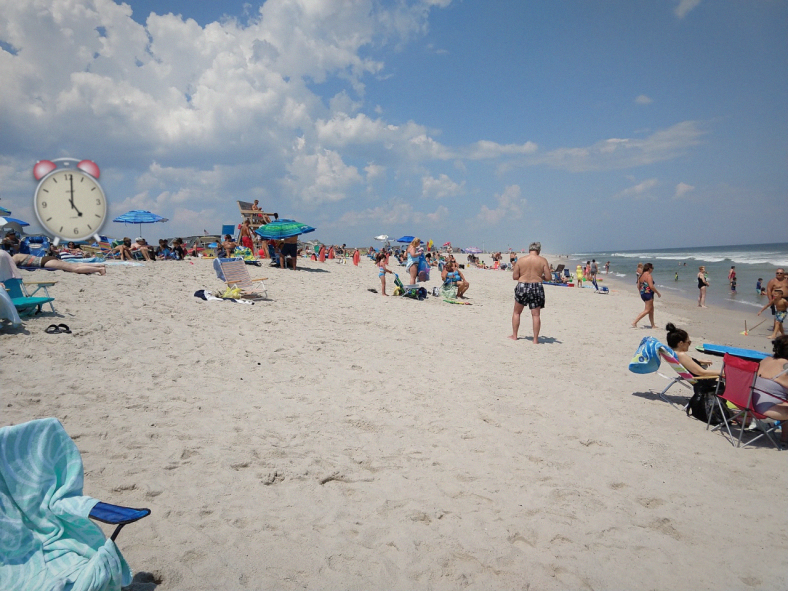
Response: 5:01
